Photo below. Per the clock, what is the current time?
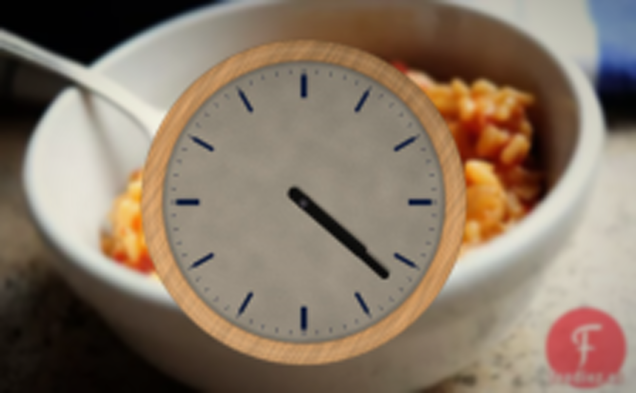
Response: 4:22
